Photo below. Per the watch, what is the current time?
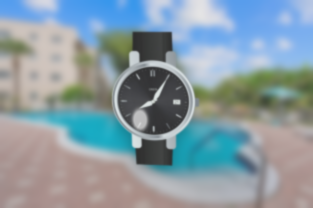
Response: 8:05
